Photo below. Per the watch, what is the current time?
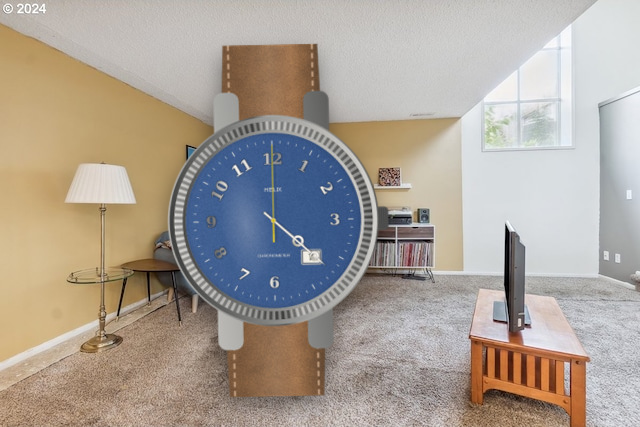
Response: 4:22:00
